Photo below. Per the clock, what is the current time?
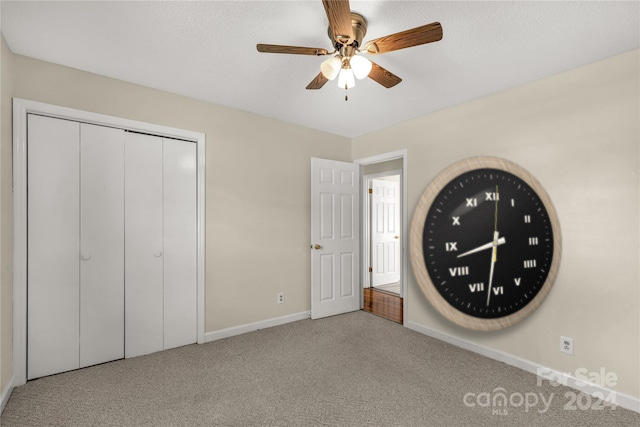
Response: 8:32:01
